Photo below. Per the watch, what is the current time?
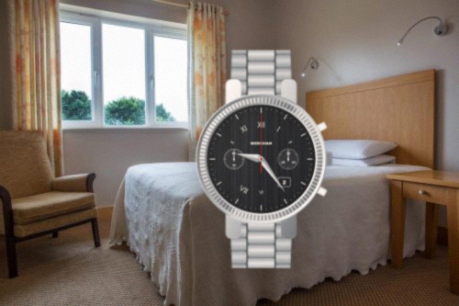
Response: 9:24
